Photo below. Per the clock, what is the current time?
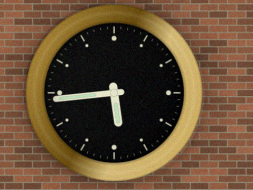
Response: 5:44
